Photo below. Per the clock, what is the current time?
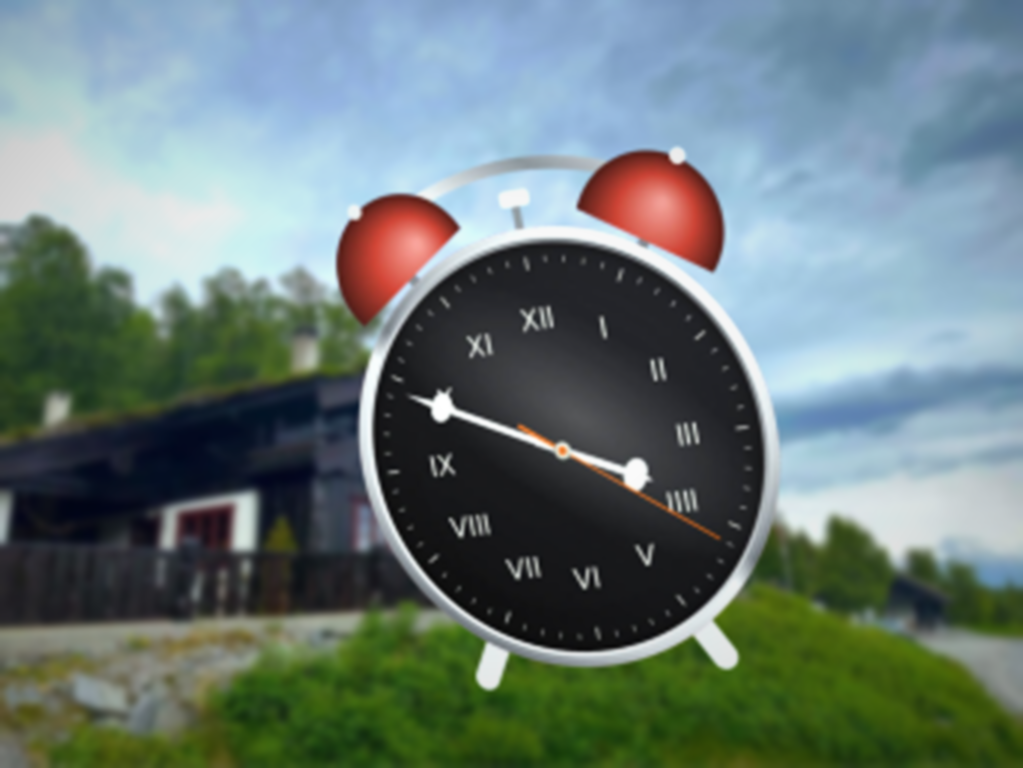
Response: 3:49:21
